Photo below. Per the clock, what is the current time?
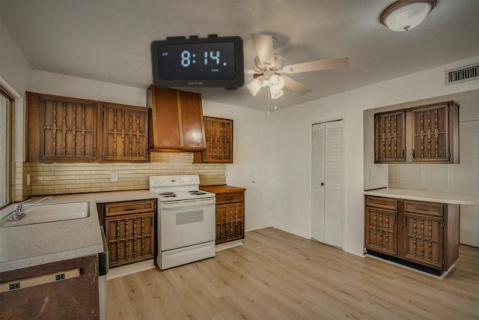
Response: 8:14
